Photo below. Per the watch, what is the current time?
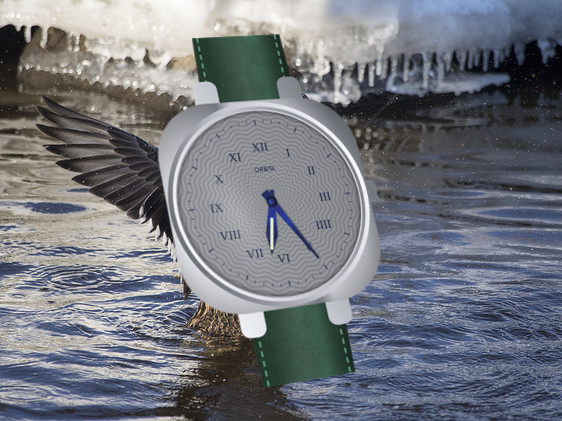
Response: 6:25
